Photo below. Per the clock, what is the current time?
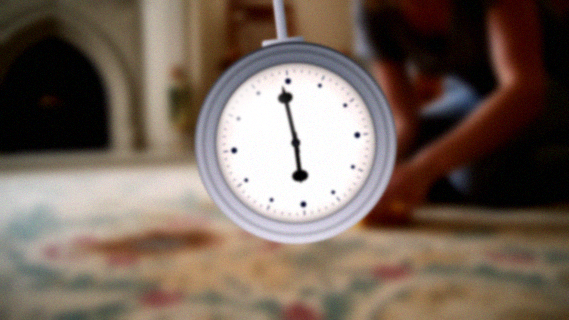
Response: 5:59
